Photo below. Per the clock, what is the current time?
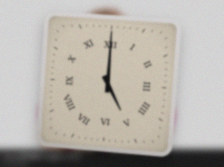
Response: 5:00
